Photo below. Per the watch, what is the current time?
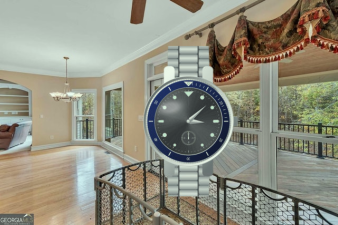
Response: 3:08
